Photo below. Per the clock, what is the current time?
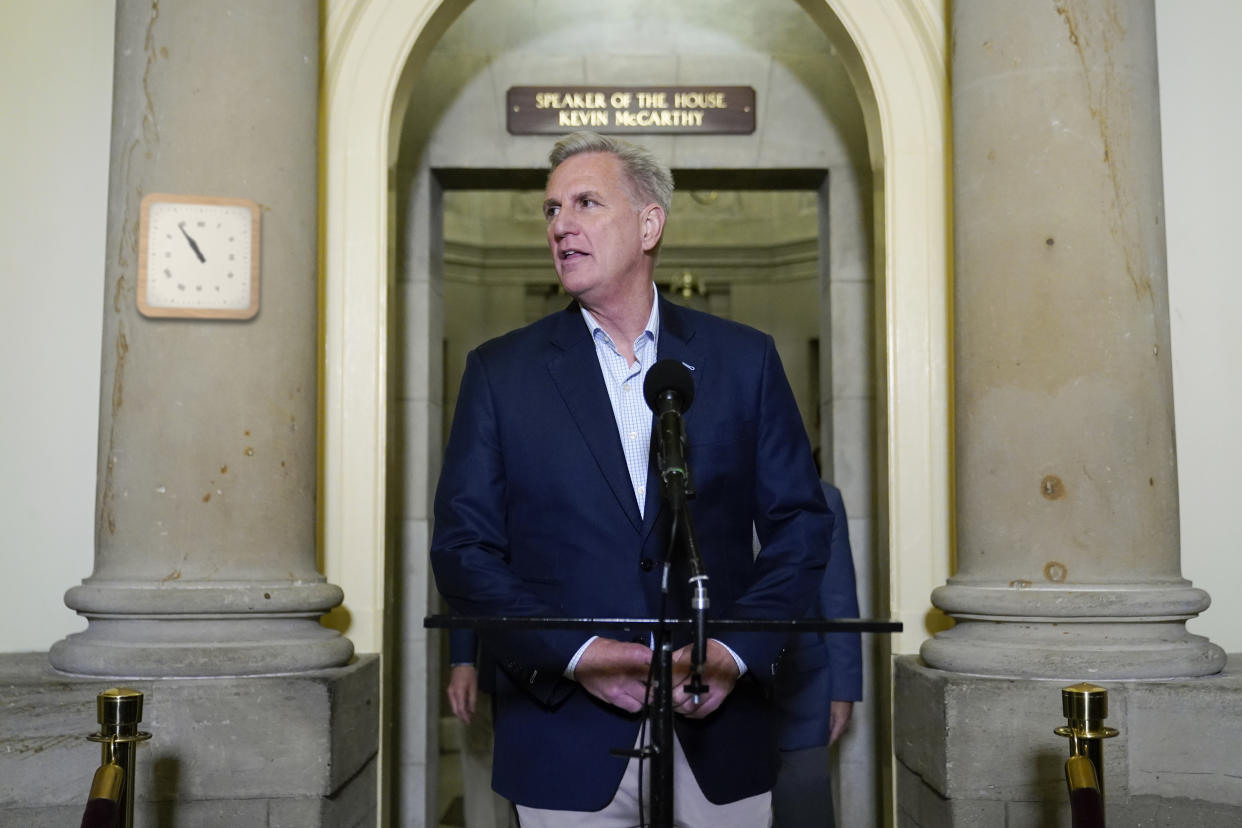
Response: 10:54
